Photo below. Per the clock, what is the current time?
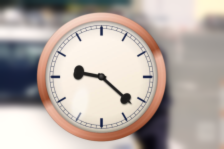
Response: 9:22
